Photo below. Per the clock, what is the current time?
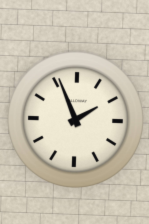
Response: 1:56
